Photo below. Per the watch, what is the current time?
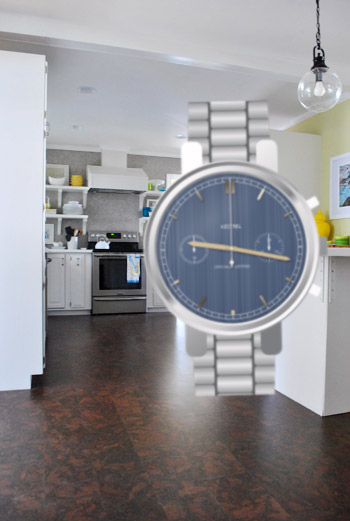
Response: 9:17
